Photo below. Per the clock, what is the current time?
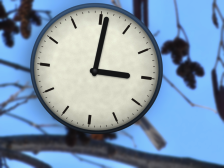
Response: 3:01
